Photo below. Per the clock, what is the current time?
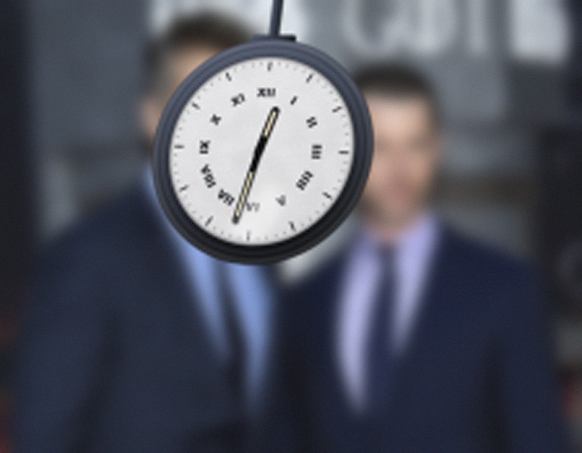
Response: 12:32
